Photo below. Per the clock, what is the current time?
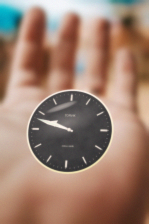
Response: 9:48
